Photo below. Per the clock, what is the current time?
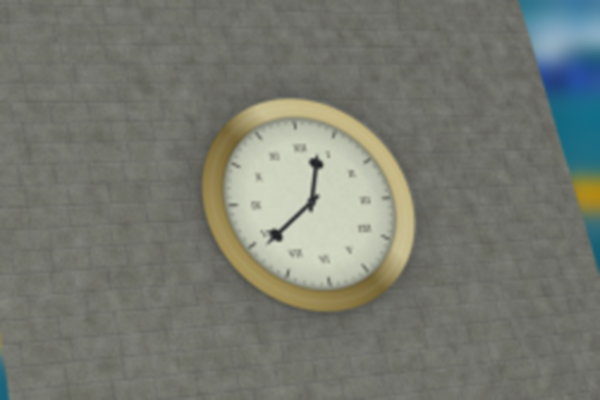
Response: 12:39
